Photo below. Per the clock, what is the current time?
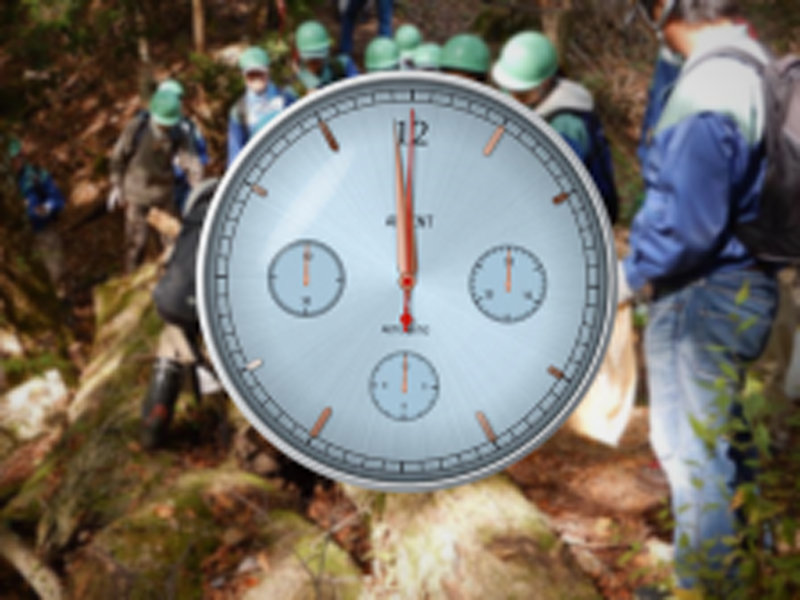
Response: 11:59
